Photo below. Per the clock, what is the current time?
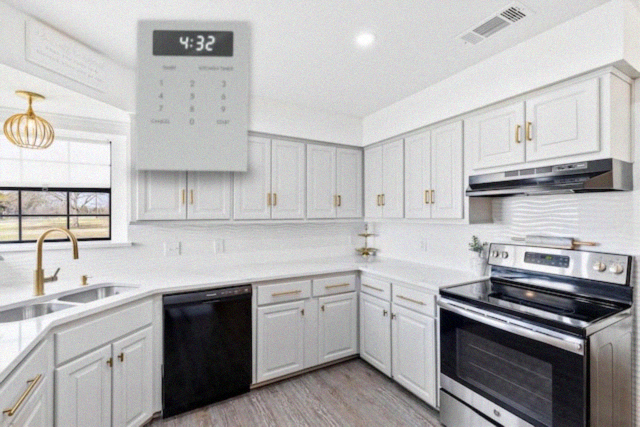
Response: 4:32
